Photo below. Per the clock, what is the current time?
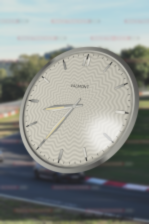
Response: 8:35
